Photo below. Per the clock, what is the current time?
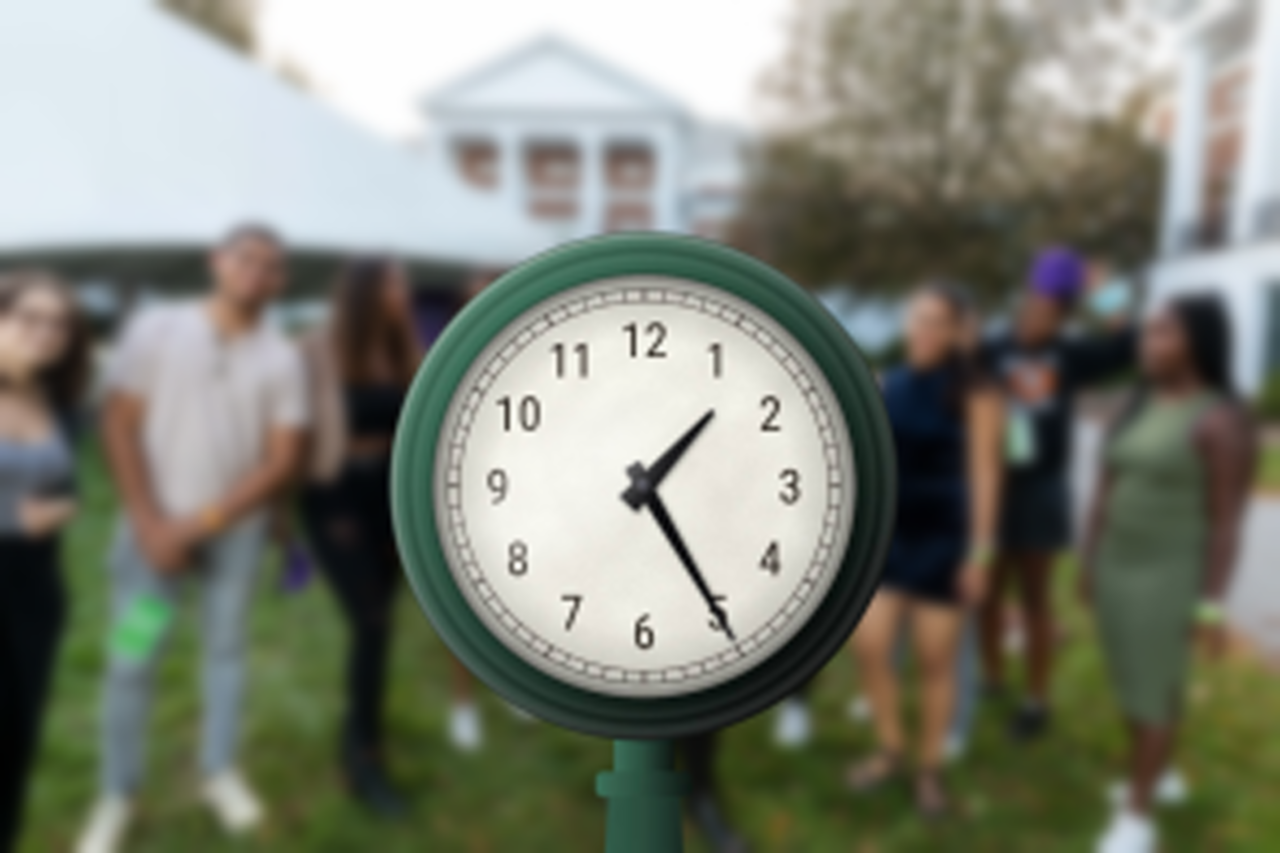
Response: 1:25
